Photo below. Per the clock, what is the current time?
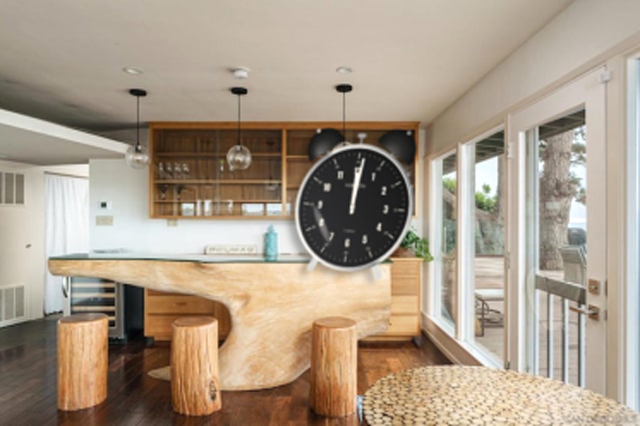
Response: 12:01
